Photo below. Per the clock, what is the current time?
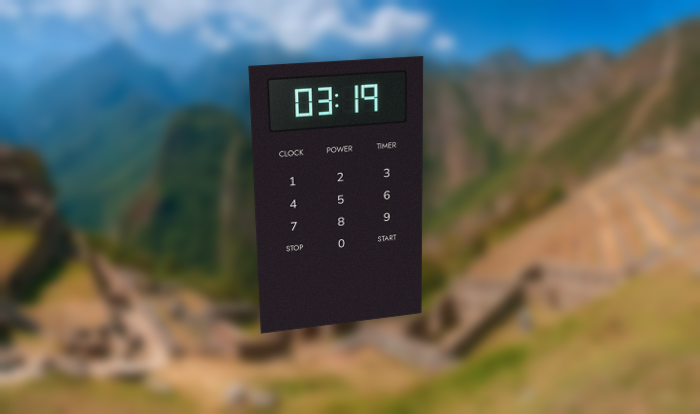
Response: 3:19
